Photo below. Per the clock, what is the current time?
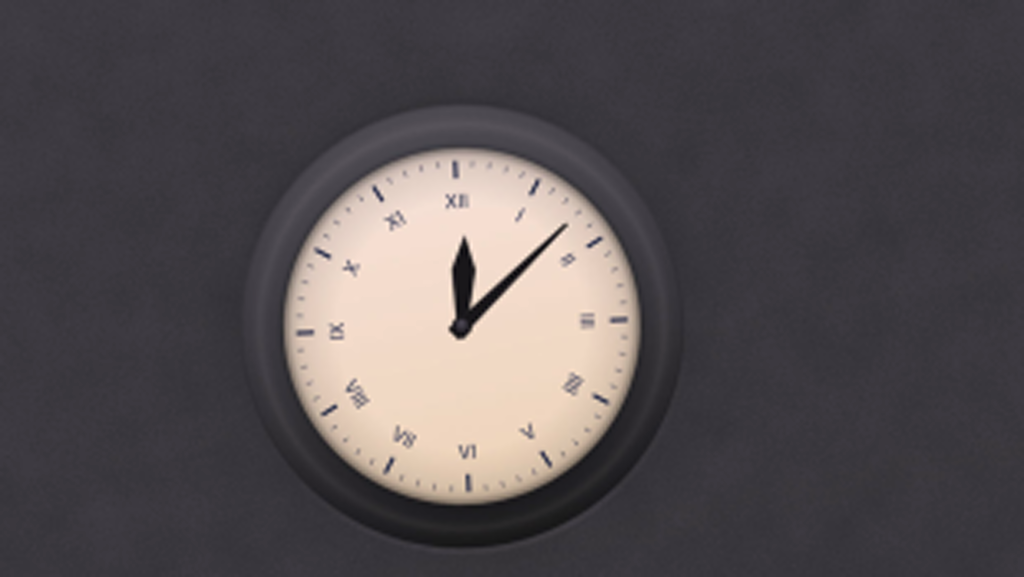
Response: 12:08
